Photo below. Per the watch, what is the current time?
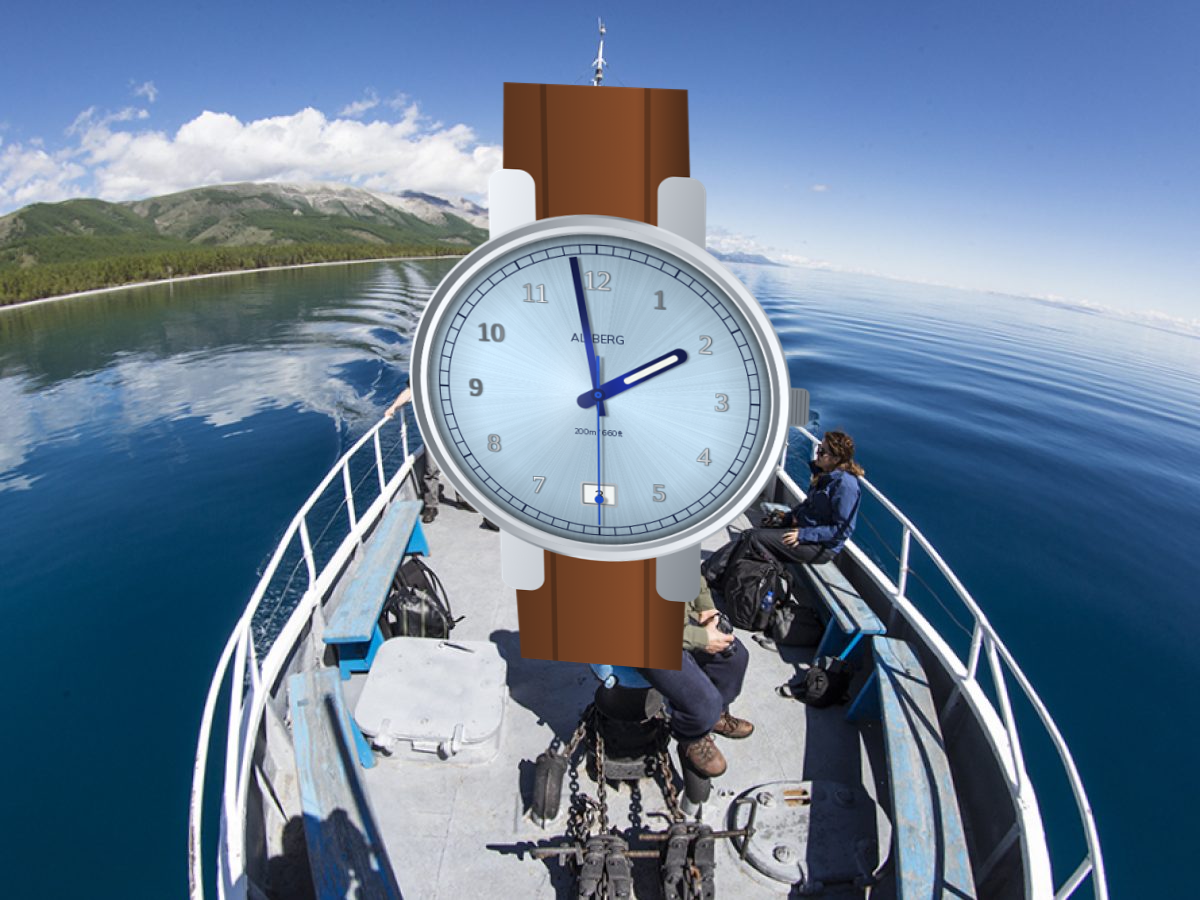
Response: 1:58:30
